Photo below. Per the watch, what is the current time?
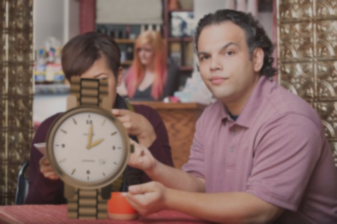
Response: 2:01
